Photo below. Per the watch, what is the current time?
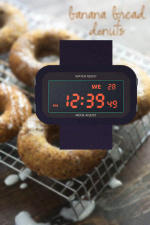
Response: 12:39:49
